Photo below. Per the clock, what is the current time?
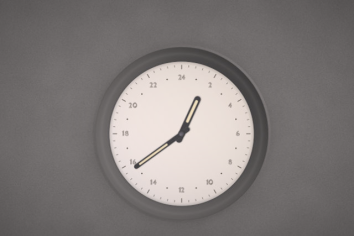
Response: 1:39
